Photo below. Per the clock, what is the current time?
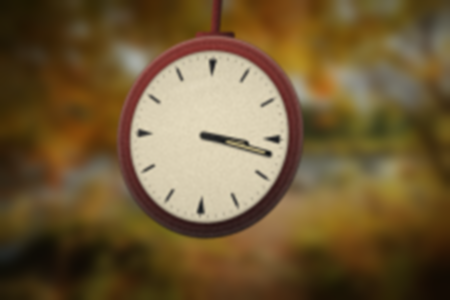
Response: 3:17
